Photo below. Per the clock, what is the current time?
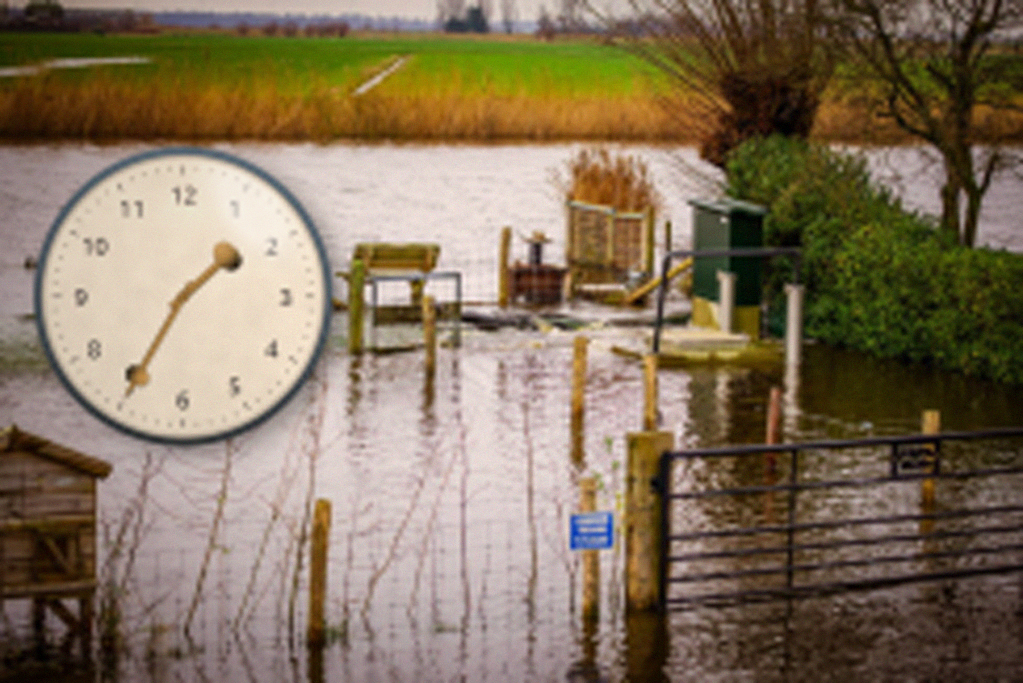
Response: 1:35
